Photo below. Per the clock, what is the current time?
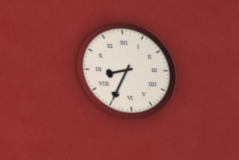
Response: 8:35
